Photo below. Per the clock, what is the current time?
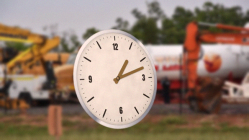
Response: 1:12
